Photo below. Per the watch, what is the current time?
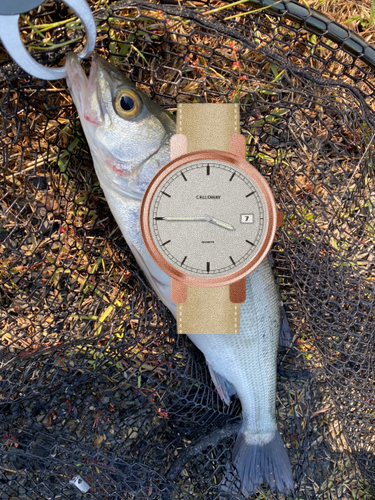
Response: 3:45
